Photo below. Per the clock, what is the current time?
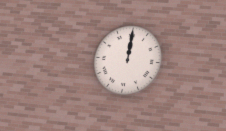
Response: 12:00
